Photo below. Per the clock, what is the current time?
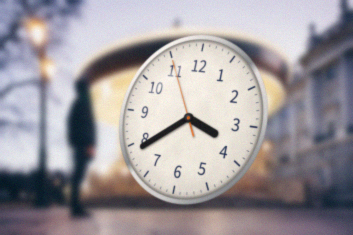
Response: 3:38:55
